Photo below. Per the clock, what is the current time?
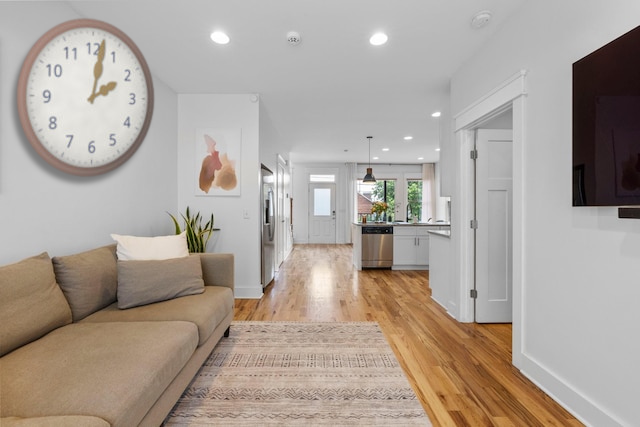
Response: 2:02
